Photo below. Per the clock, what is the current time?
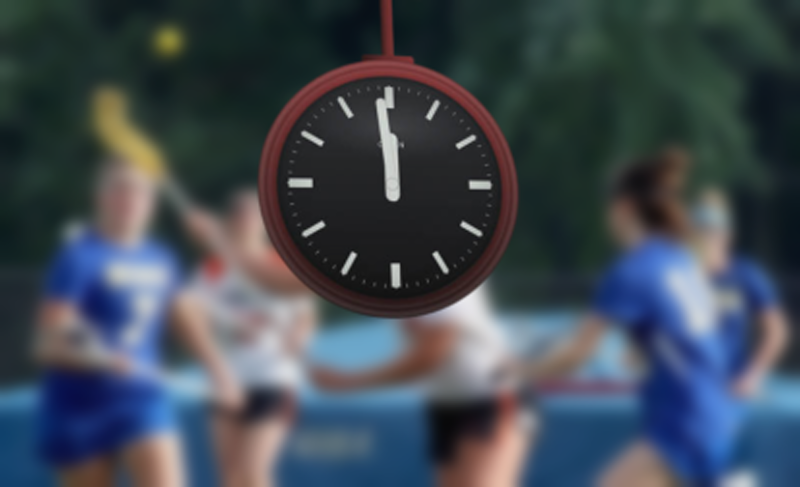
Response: 11:59
